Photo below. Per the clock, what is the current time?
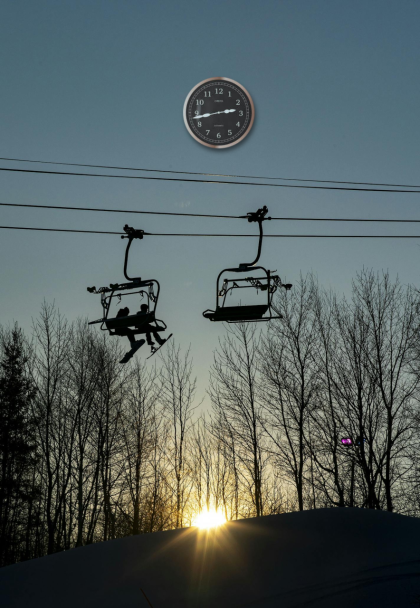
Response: 2:43
